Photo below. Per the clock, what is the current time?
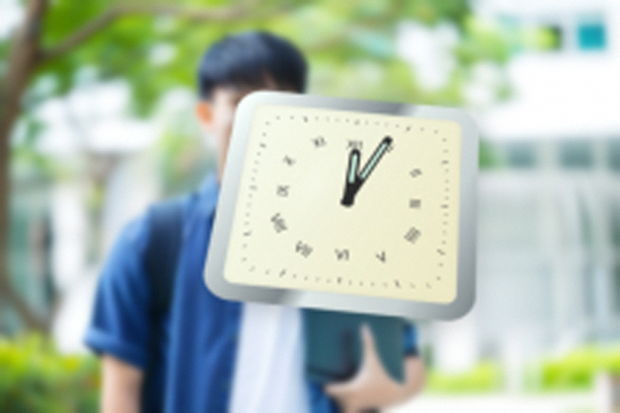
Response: 12:04
